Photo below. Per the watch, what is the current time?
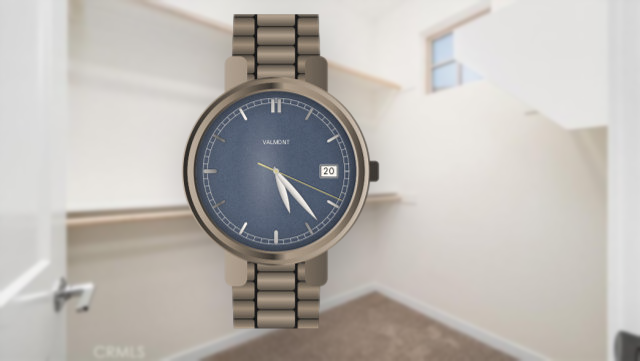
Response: 5:23:19
